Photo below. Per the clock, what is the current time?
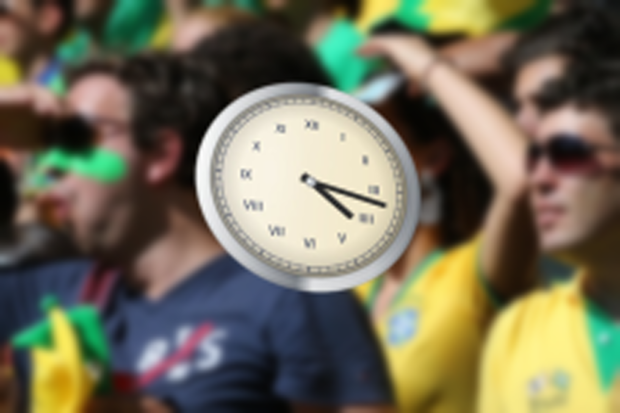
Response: 4:17
